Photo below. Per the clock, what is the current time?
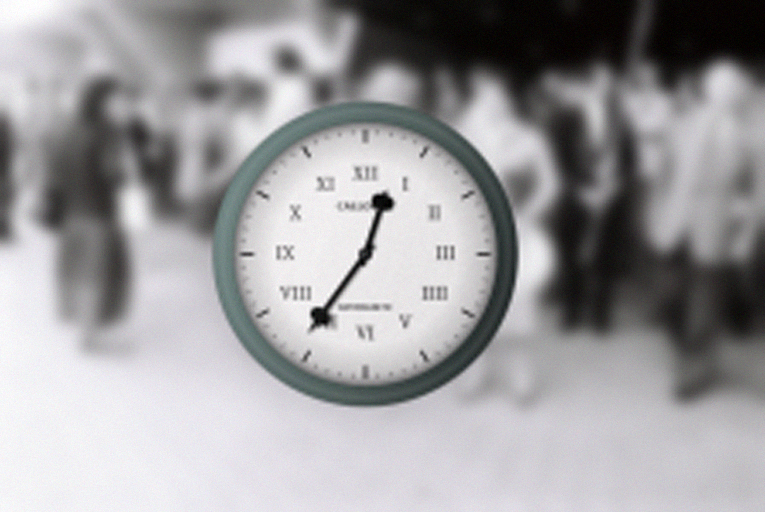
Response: 12:36
